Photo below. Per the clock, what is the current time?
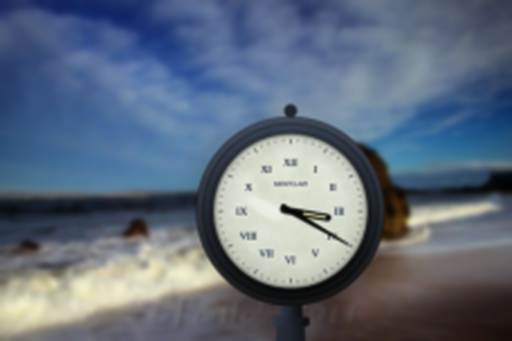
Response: 3:20
